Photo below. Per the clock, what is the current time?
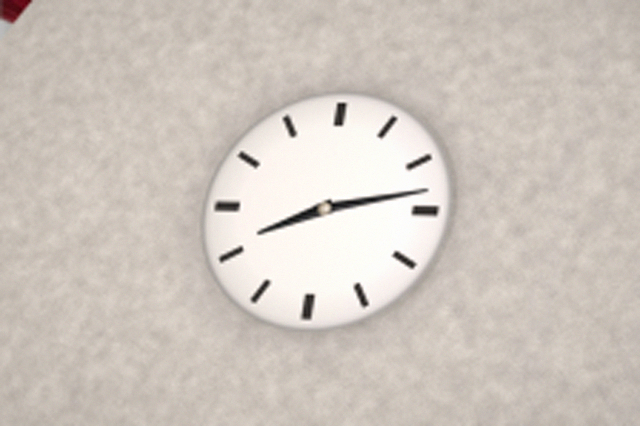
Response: 8:13
